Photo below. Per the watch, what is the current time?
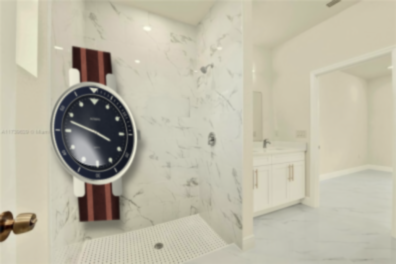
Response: 3:48
